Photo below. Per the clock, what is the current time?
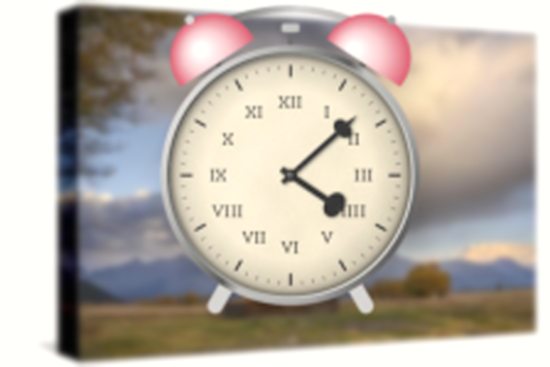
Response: 4:08
